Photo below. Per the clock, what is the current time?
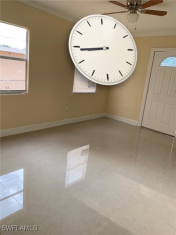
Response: 8:44
